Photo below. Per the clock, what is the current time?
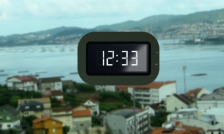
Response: 12:33
